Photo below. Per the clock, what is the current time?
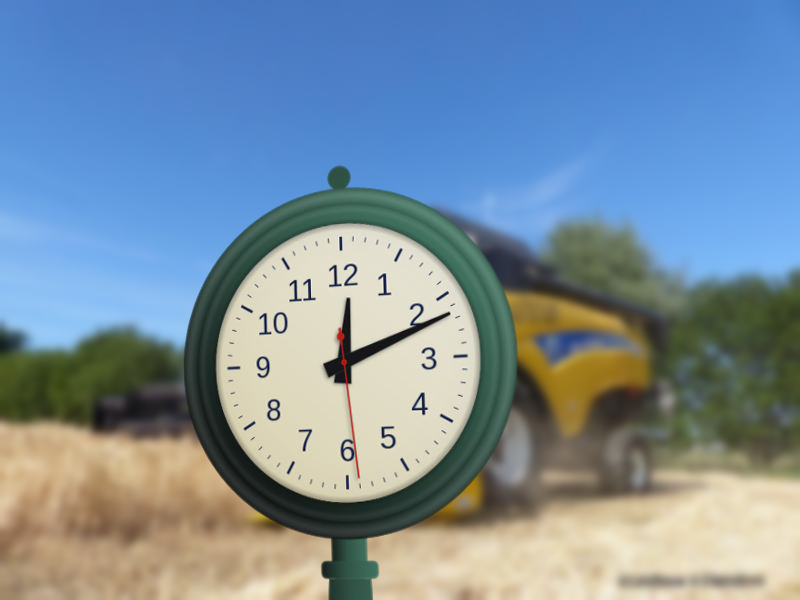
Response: 12:11:29
